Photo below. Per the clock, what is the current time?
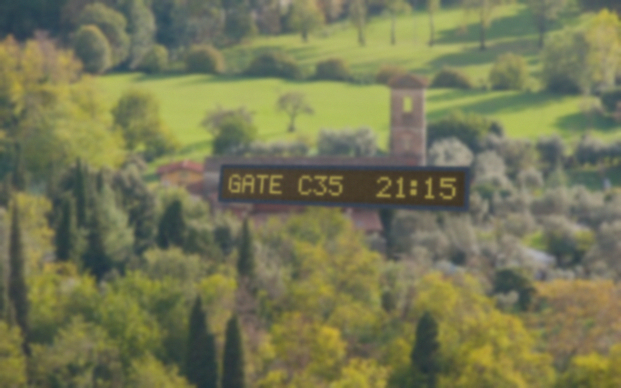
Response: 21:15
